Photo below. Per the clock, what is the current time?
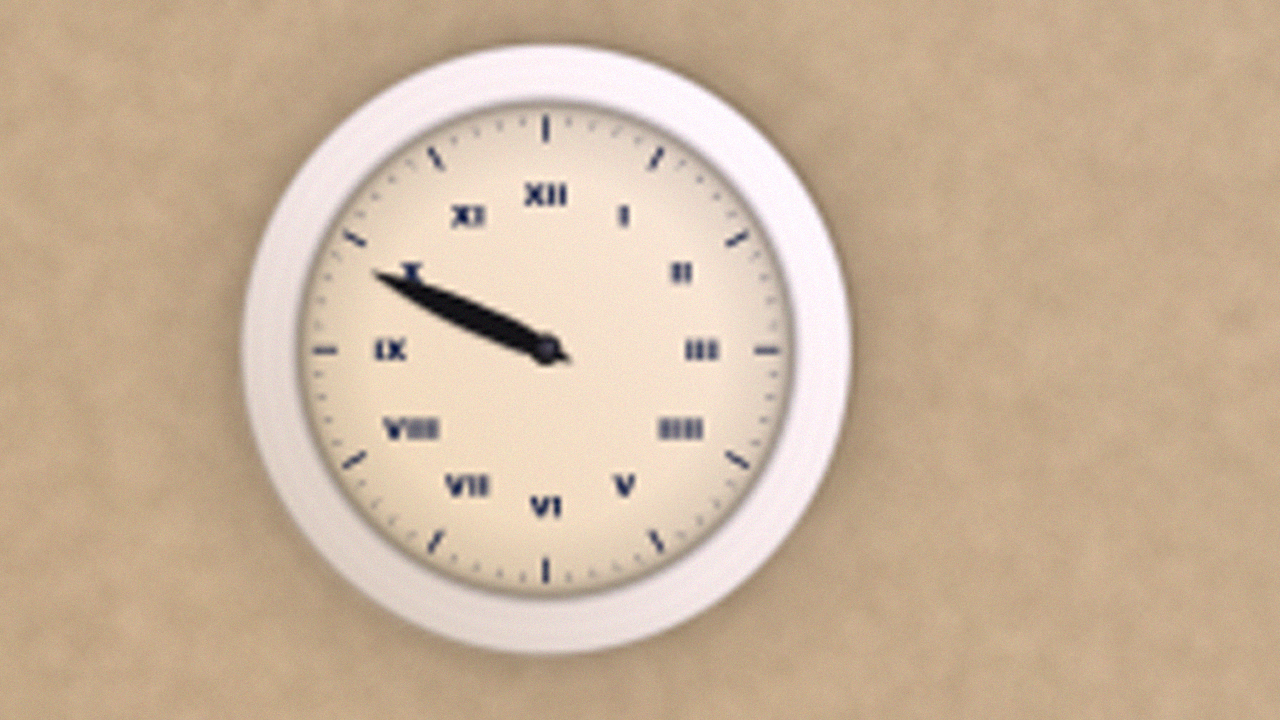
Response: 9:49
